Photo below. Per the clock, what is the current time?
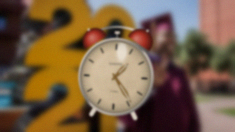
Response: 1:24
